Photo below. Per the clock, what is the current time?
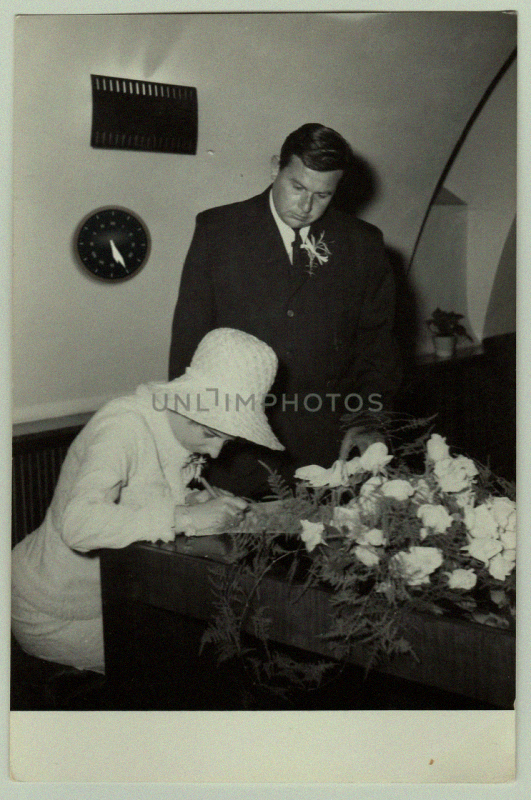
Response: 5:25
